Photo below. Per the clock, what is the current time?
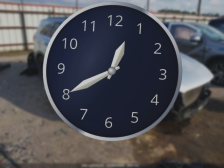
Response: 12:40
